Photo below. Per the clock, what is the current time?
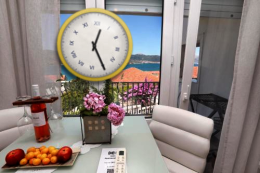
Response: 12:25
